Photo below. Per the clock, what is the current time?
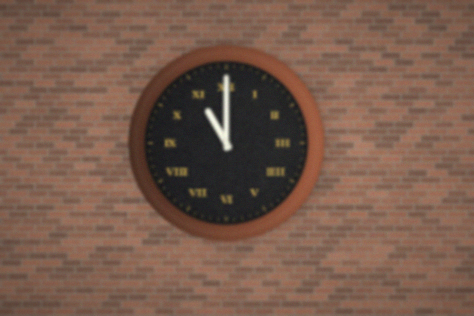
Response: 11:00
